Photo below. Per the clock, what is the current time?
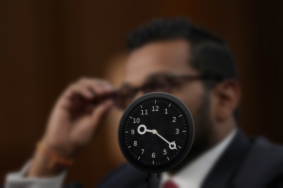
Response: 9:21
